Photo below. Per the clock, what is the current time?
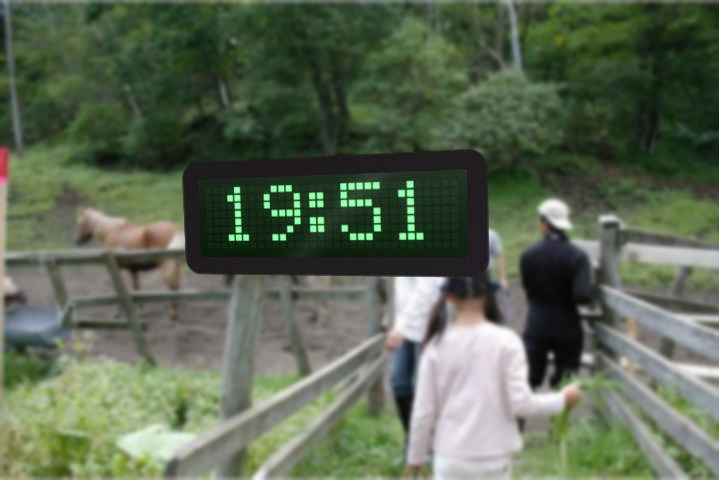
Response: 19:51
